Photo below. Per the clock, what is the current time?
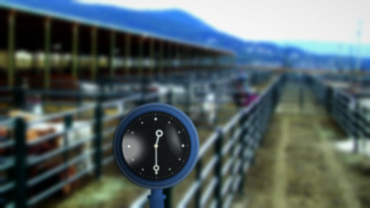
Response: 12:30
